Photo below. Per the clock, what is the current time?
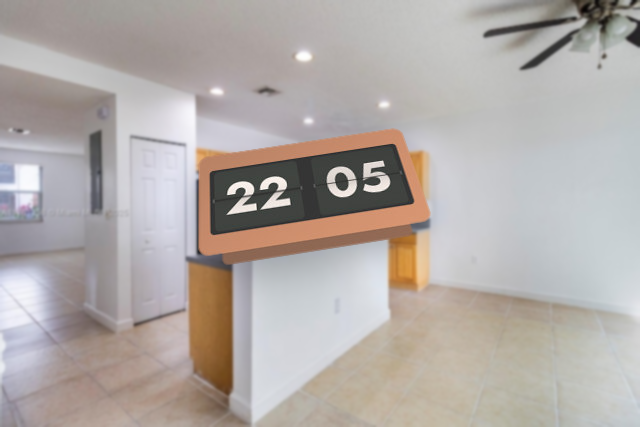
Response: 22:05
